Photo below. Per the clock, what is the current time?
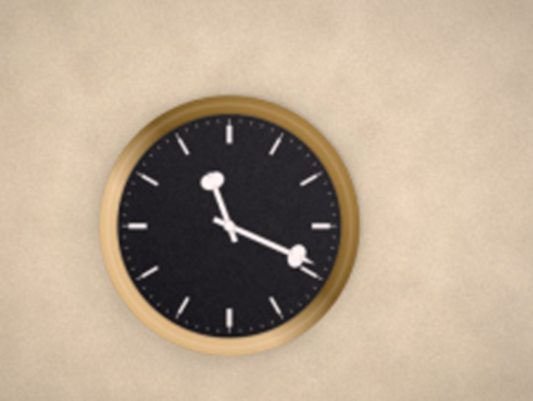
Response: 11:19
